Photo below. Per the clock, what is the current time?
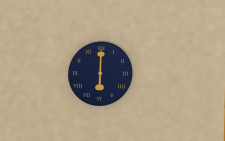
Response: 6:00
